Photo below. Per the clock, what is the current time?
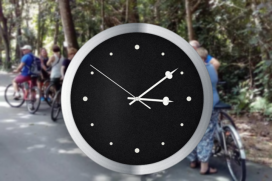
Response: 3:08:51
